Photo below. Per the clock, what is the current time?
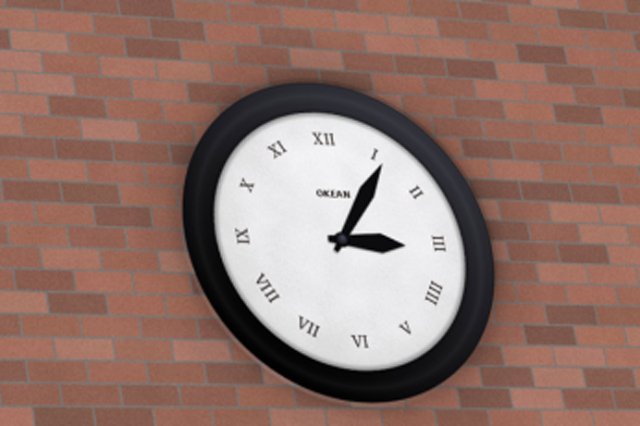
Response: 3:06
